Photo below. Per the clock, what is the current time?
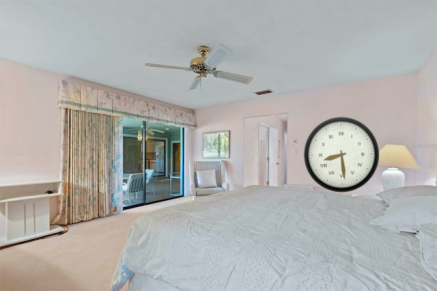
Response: 8:29
